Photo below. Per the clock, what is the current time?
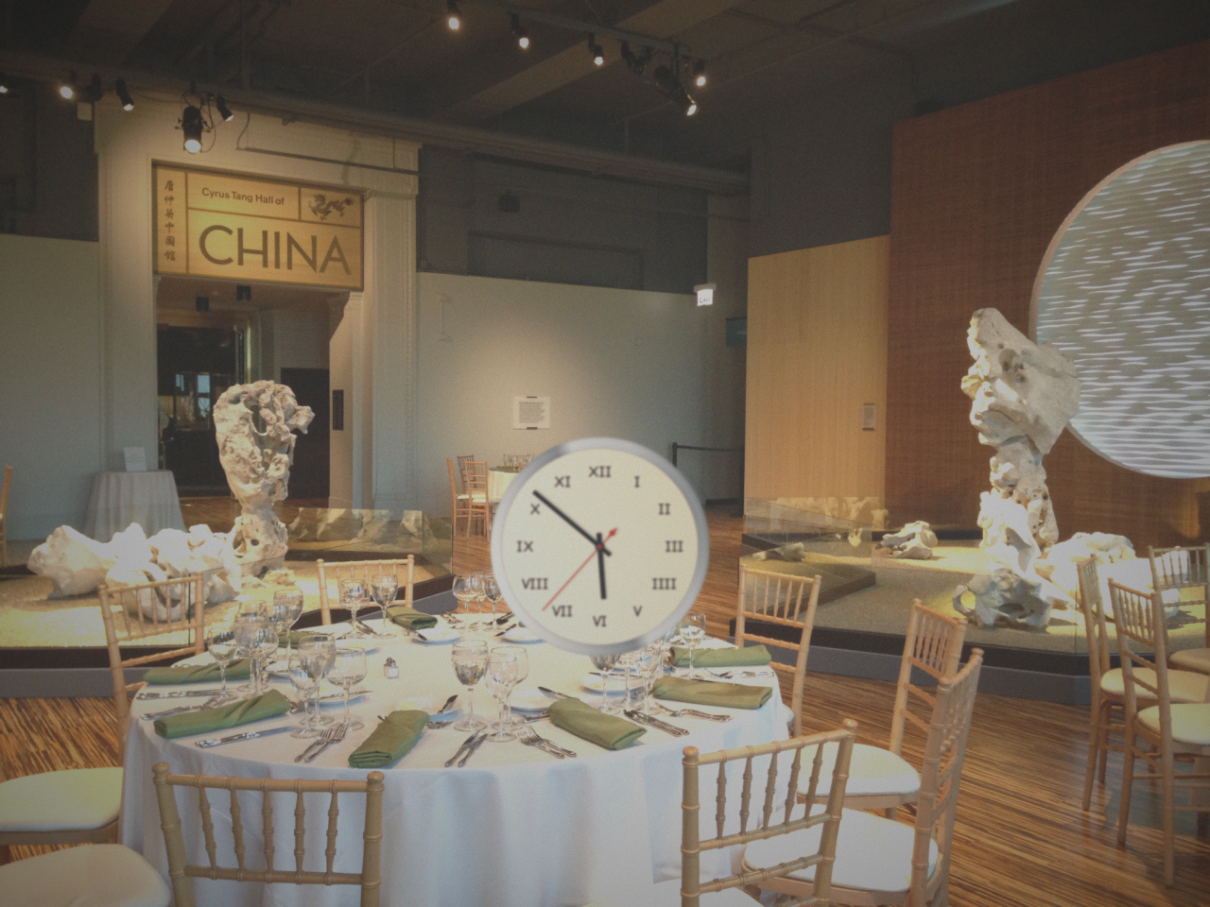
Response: 5:51:37
